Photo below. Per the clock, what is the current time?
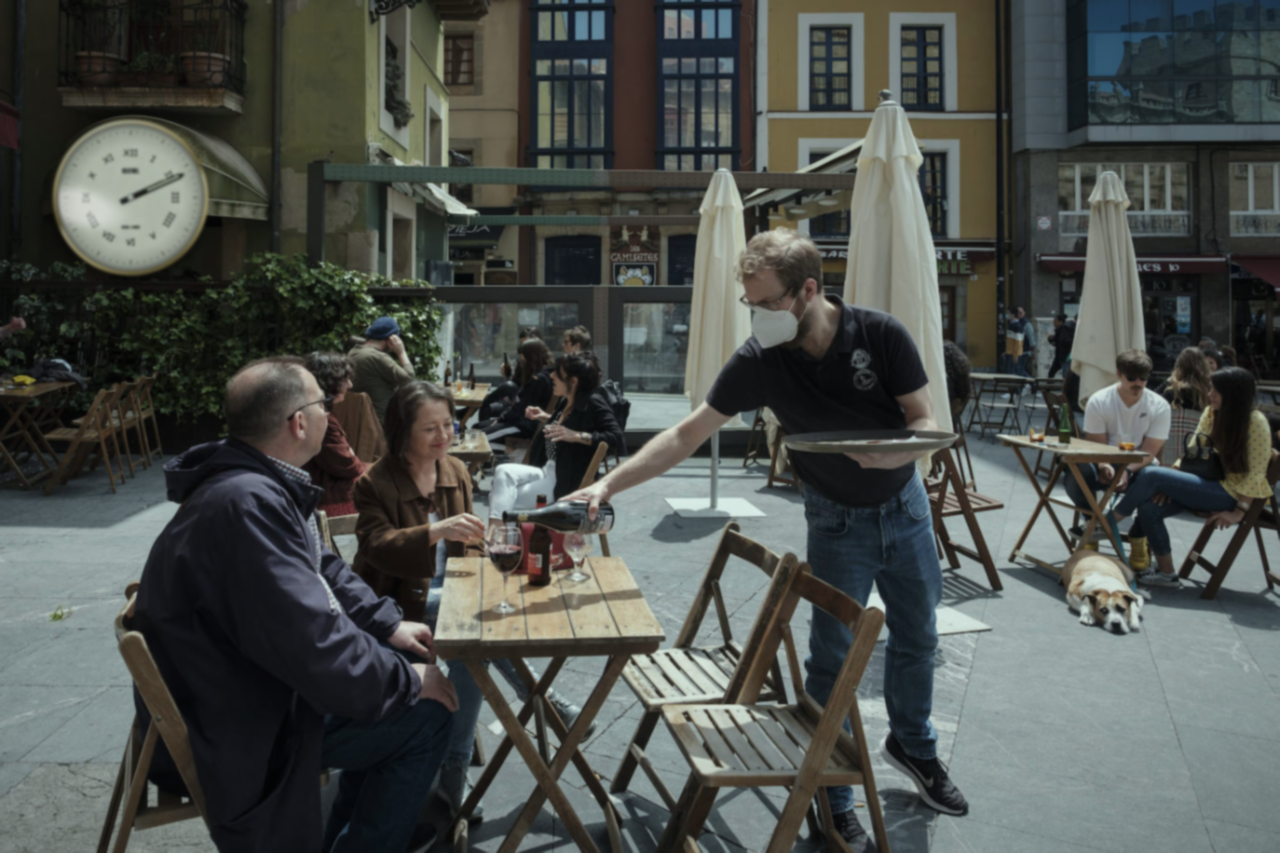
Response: 2:11
